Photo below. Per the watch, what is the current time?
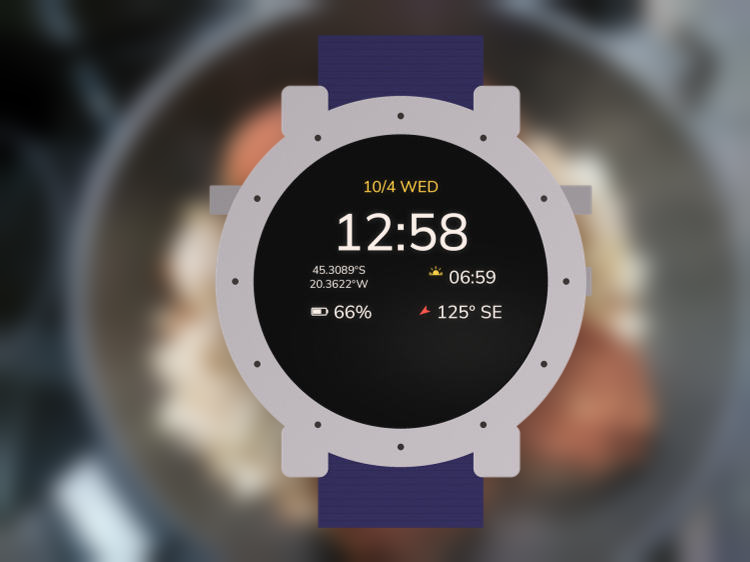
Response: 12:58
